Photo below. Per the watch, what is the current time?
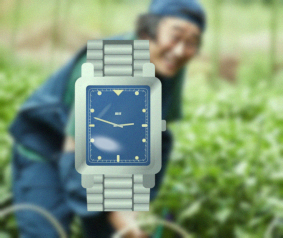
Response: 2:48
